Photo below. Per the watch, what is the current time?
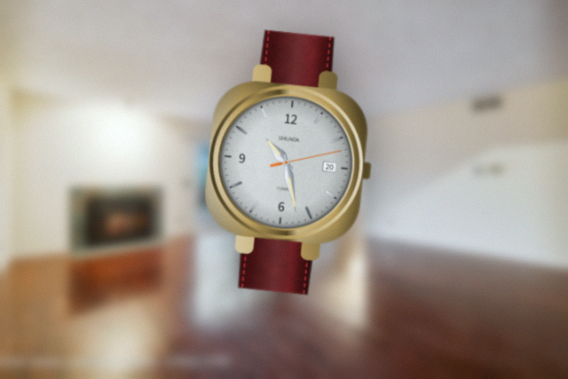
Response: 10:27:12
